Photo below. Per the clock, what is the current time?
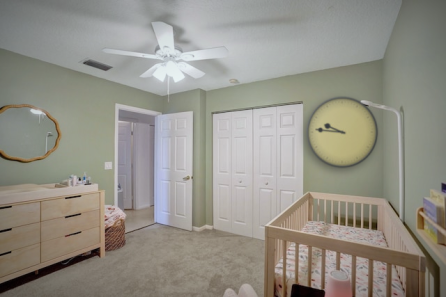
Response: 9:46
